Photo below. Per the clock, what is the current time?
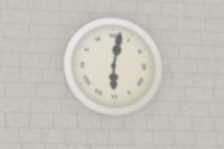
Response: 6:02
